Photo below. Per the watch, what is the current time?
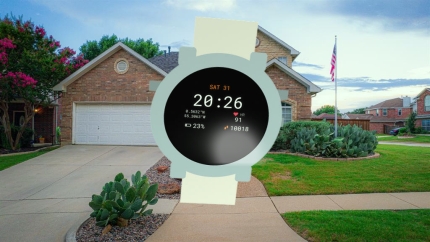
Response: 20:26
